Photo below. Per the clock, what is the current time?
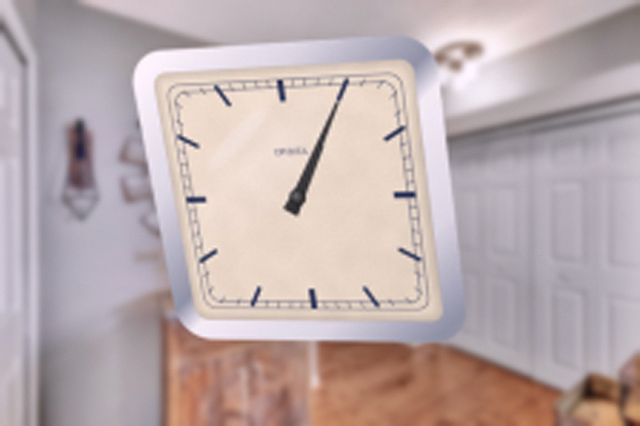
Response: 1:05
